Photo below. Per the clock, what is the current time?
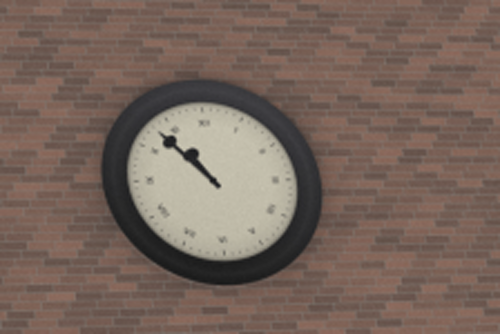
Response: 10:53
